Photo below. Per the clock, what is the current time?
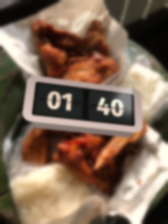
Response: 1:40
